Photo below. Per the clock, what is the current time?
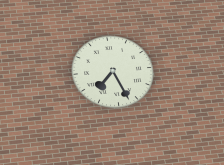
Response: 7:27
